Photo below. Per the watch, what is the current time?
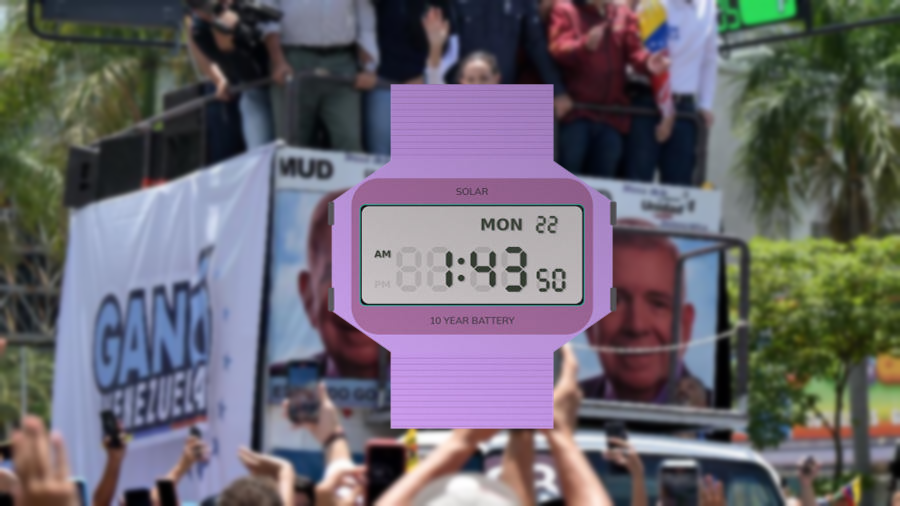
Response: 1:43:50
